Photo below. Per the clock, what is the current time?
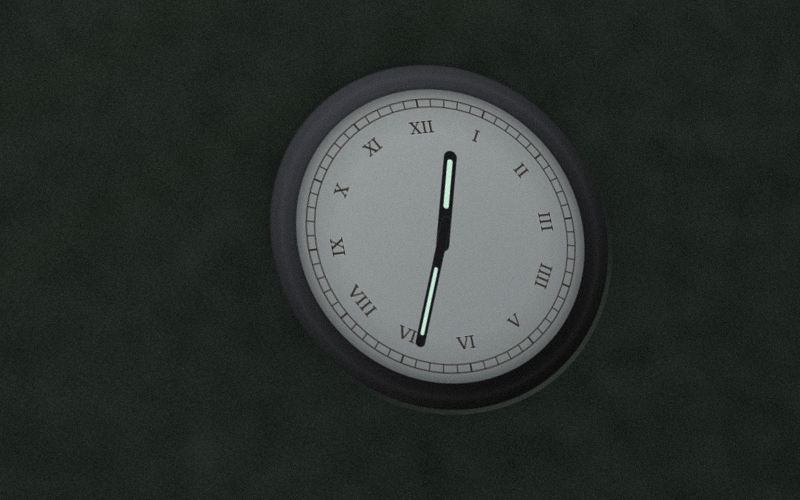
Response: 12:34
